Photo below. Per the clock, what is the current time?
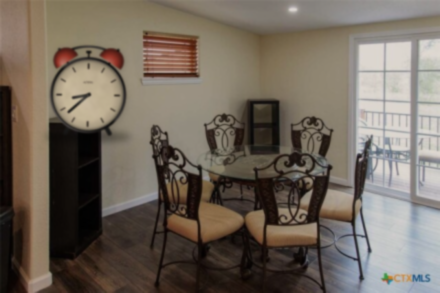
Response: 8:38
